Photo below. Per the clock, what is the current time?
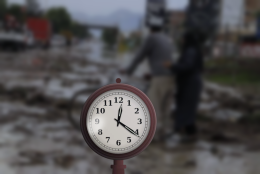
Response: 12:21
